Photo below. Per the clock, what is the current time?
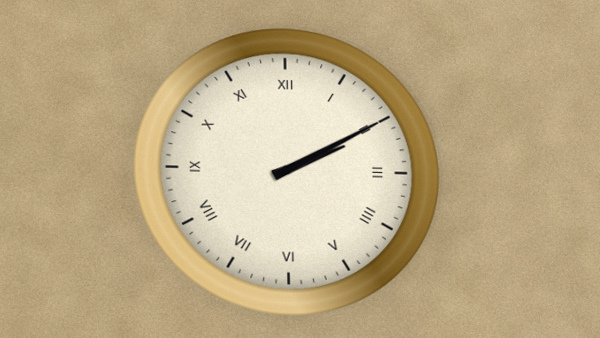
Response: 2:10
